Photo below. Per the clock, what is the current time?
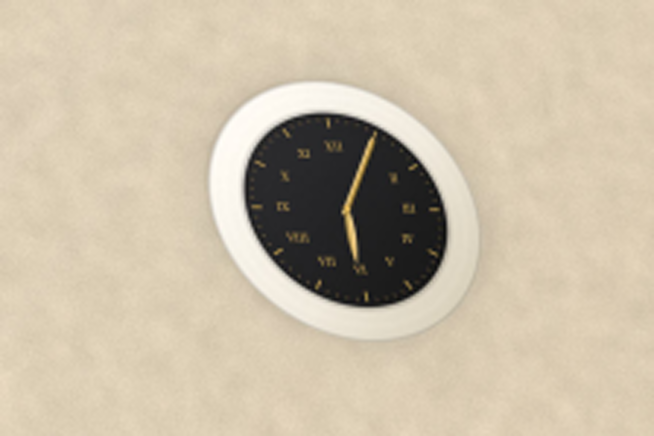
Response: 6:05
